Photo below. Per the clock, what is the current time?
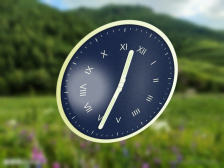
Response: 11:29
